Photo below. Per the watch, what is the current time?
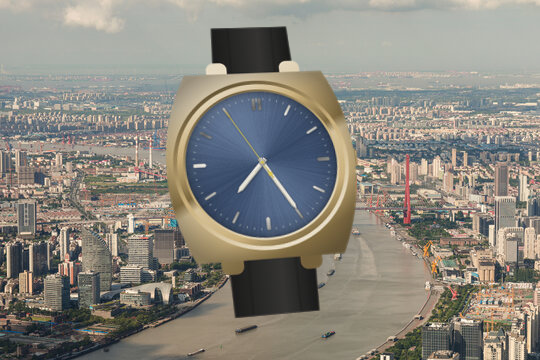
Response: 7:24:55
